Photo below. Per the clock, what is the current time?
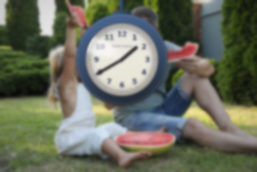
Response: 1:40
